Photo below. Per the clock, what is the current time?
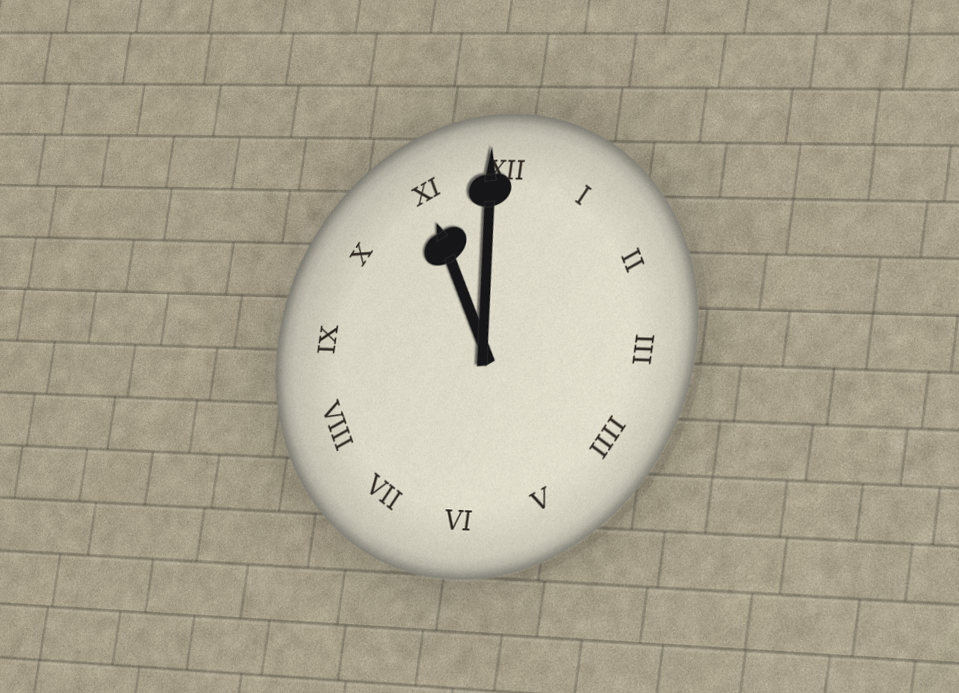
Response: 10:59
